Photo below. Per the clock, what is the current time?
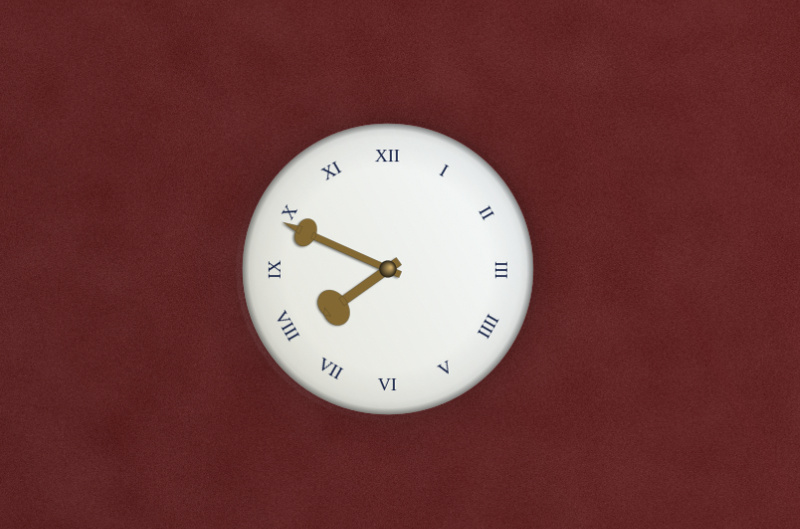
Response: 7:49
